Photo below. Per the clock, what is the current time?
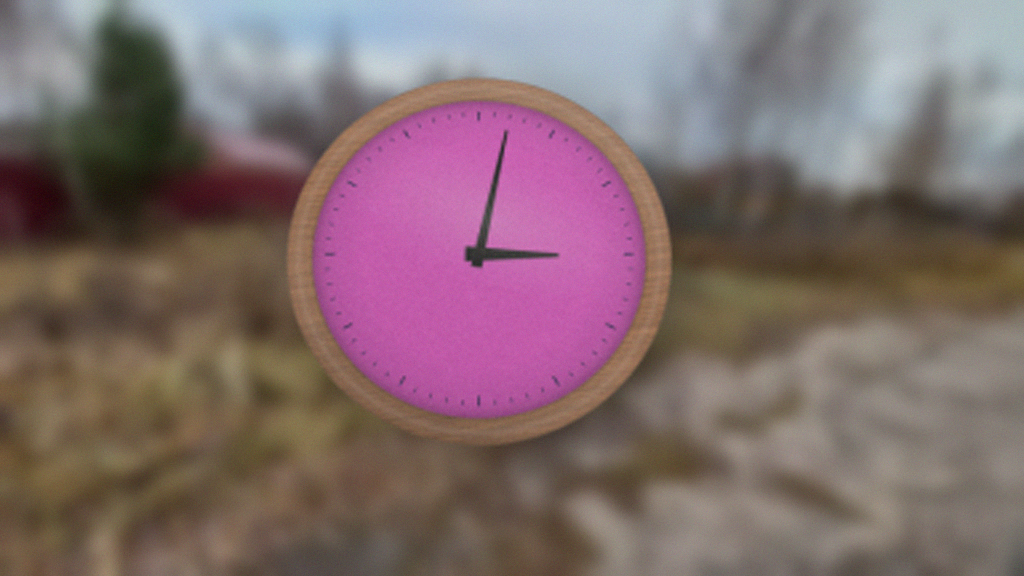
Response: 3:02
